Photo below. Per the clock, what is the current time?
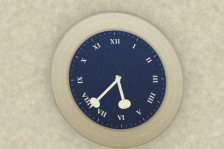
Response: 5:38
